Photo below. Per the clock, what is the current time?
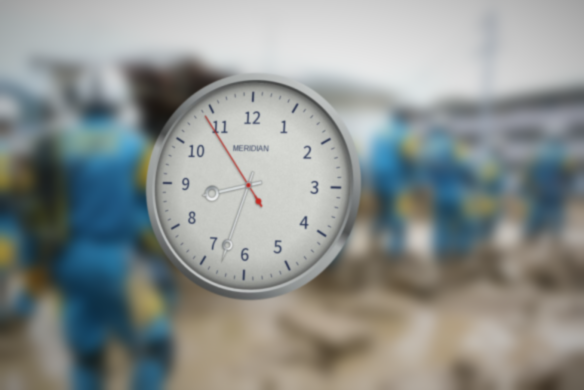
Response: 8:32:54
